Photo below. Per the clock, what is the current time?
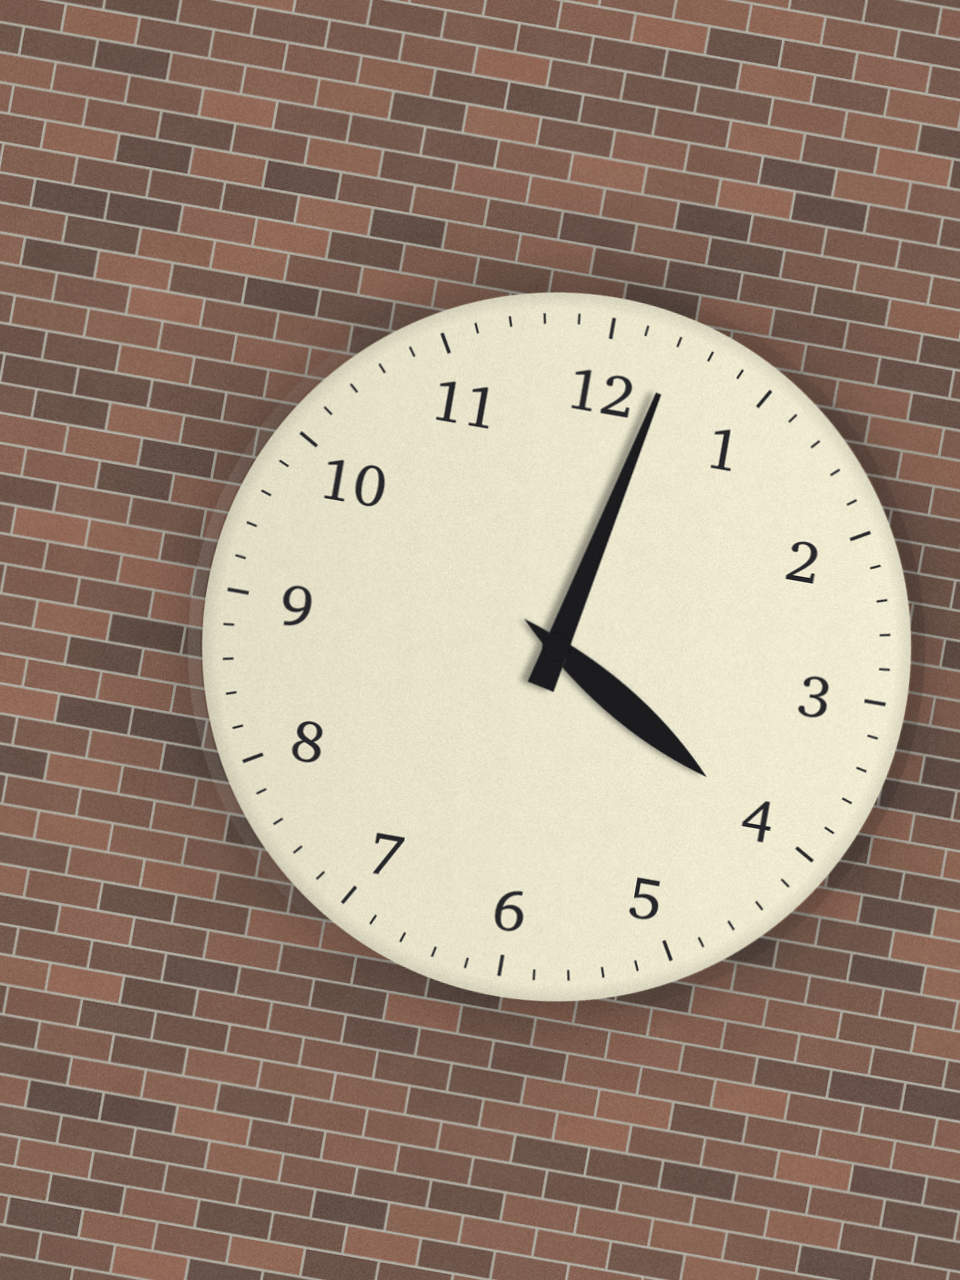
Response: 4:02
